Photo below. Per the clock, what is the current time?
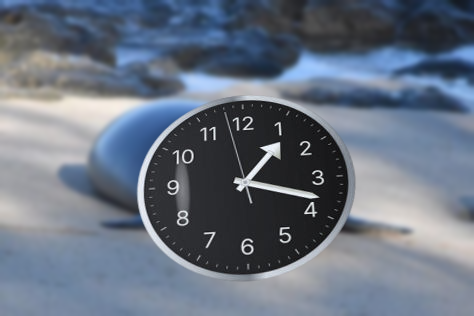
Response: 1:17:58
